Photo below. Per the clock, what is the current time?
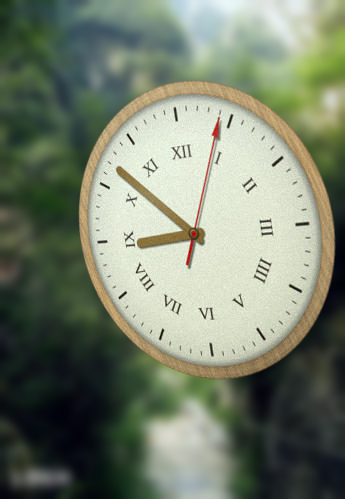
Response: 8:52:04
